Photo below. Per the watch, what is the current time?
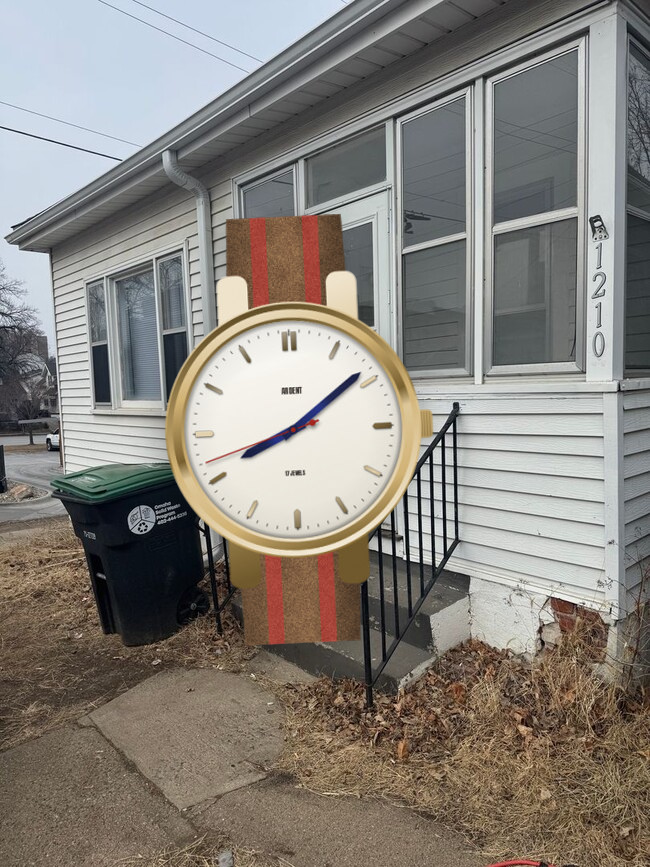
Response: 8:08:42
